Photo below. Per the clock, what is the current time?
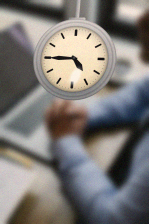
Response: 4:45
